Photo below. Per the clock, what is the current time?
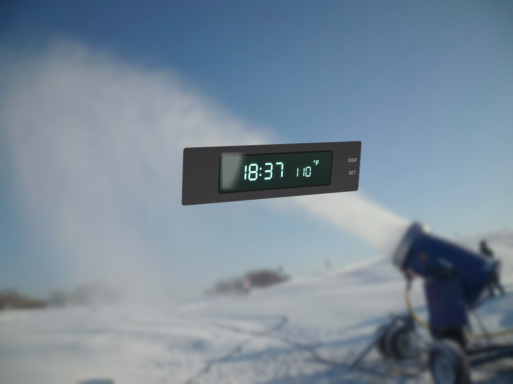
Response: 18:37
